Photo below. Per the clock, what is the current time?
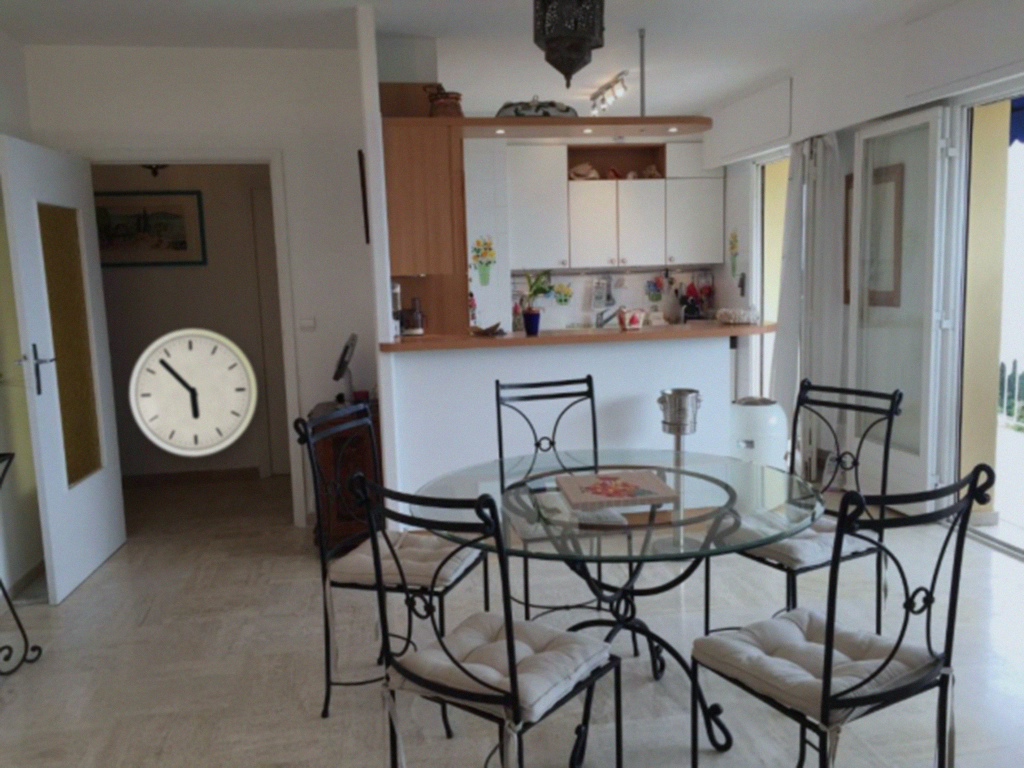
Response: 5:53
